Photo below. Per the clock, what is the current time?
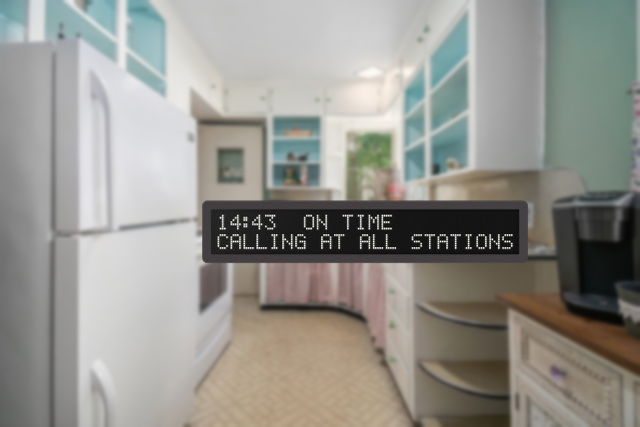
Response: 14:43
